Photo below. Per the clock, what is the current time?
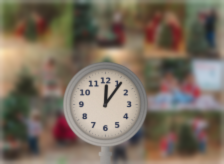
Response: 12:06
